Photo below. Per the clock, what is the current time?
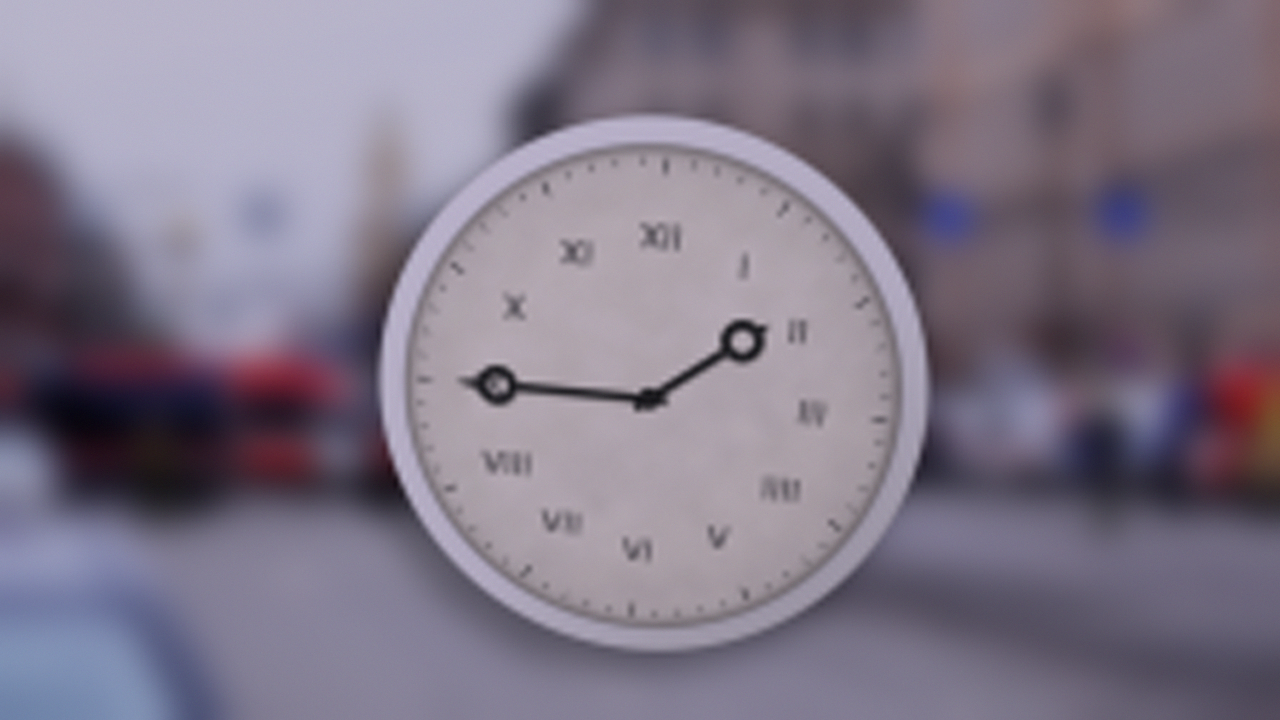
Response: 1:45
